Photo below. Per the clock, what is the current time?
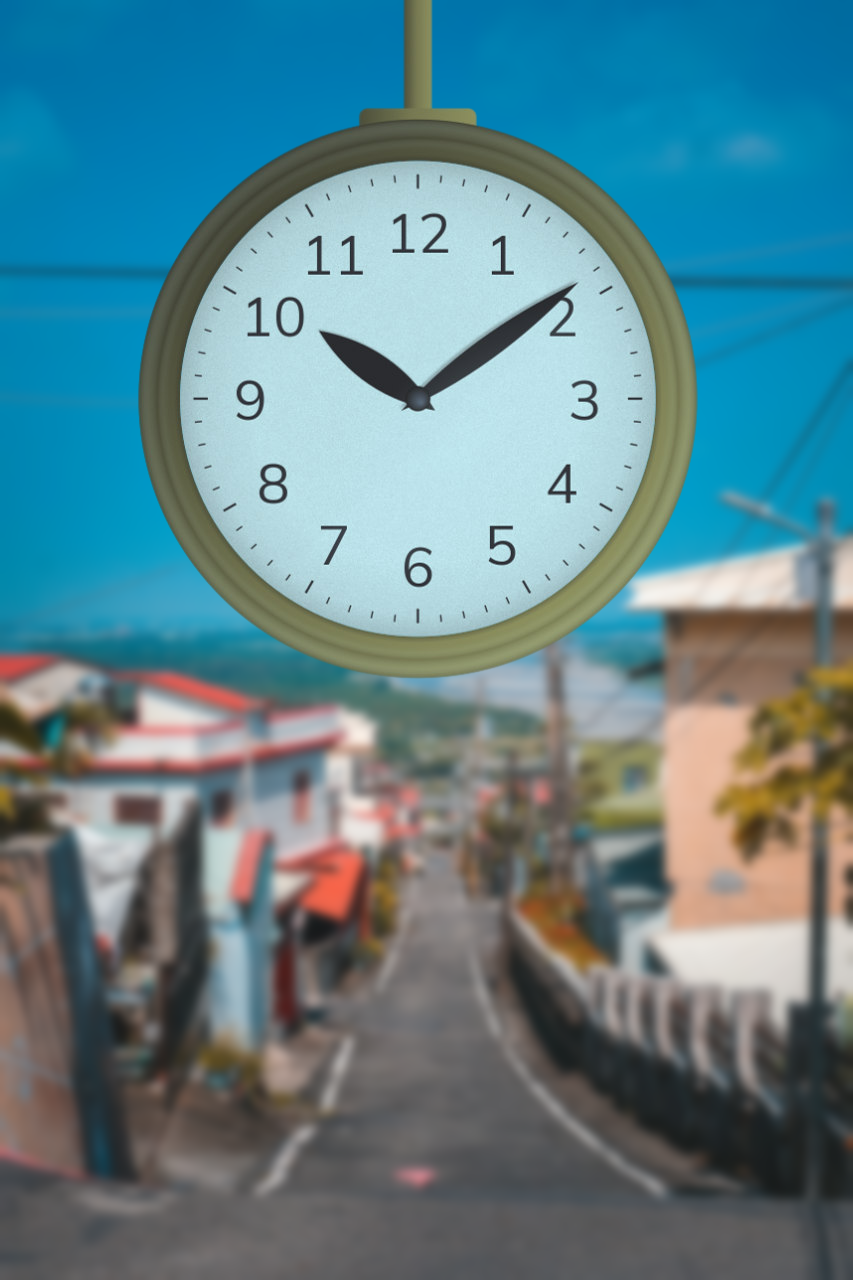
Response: 10:09
